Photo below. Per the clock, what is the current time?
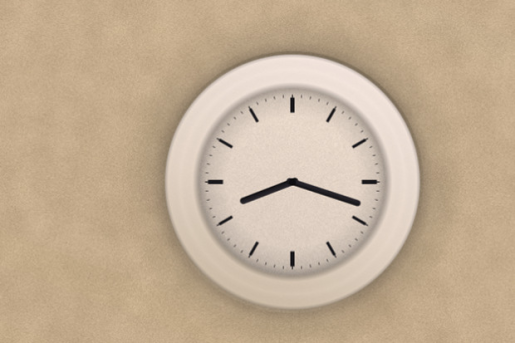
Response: 8:18
